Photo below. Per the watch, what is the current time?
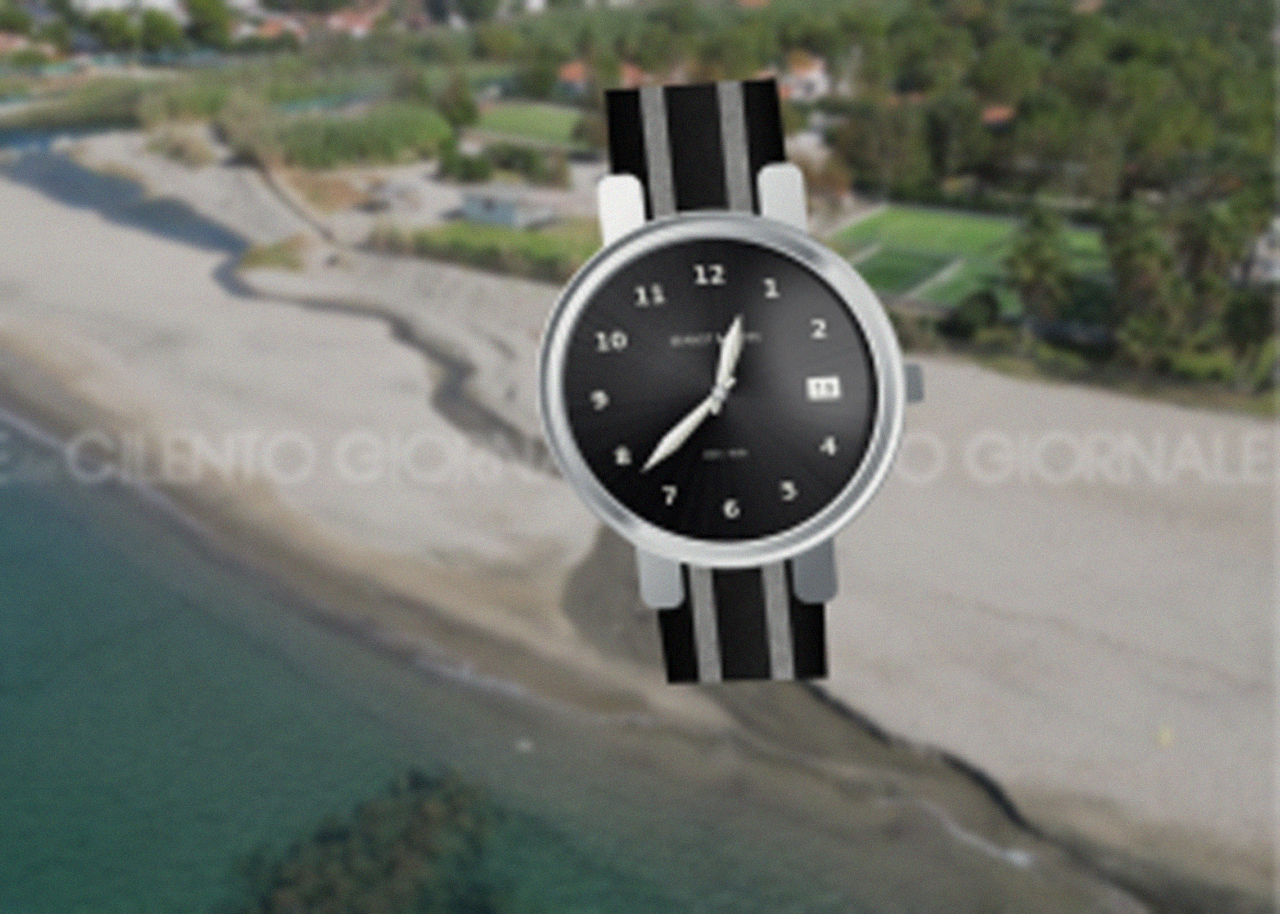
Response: 12:38
